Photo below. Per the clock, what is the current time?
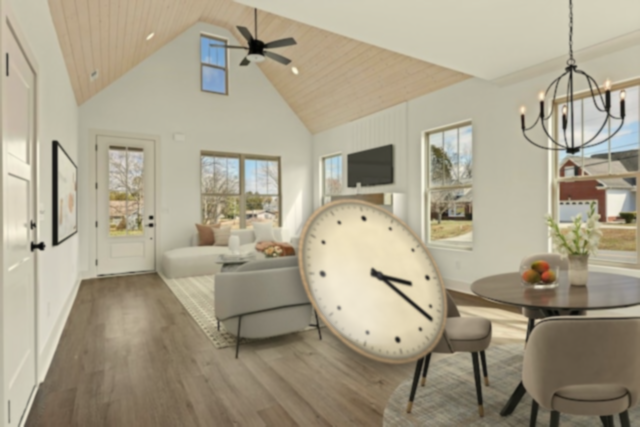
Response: 3:22
